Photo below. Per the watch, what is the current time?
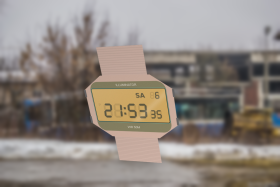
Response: 21:53:35
